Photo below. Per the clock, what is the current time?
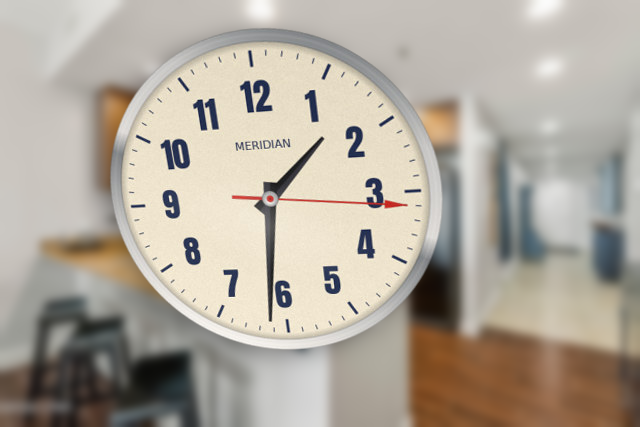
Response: 1:31:16
